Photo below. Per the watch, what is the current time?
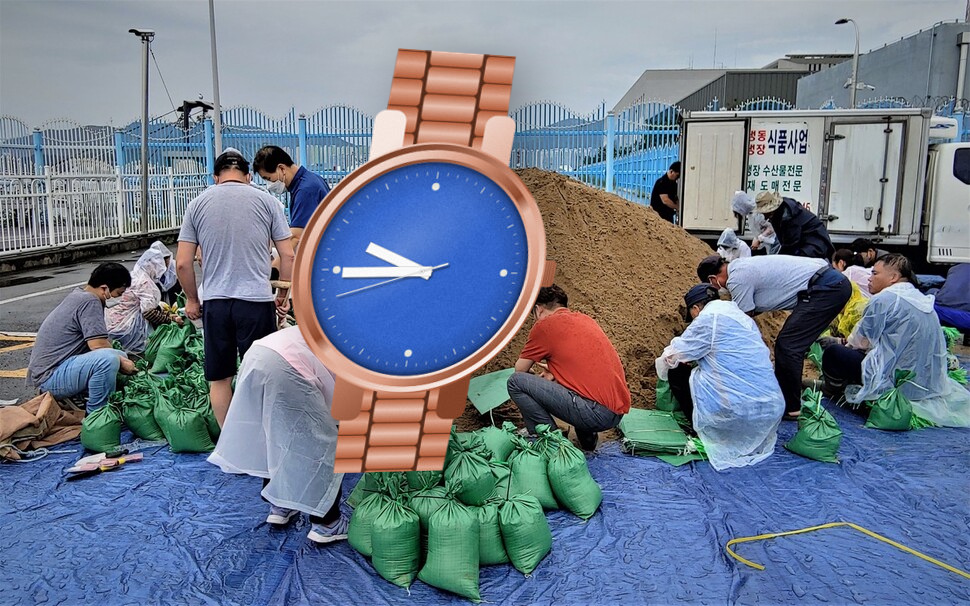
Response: 9:44:42
